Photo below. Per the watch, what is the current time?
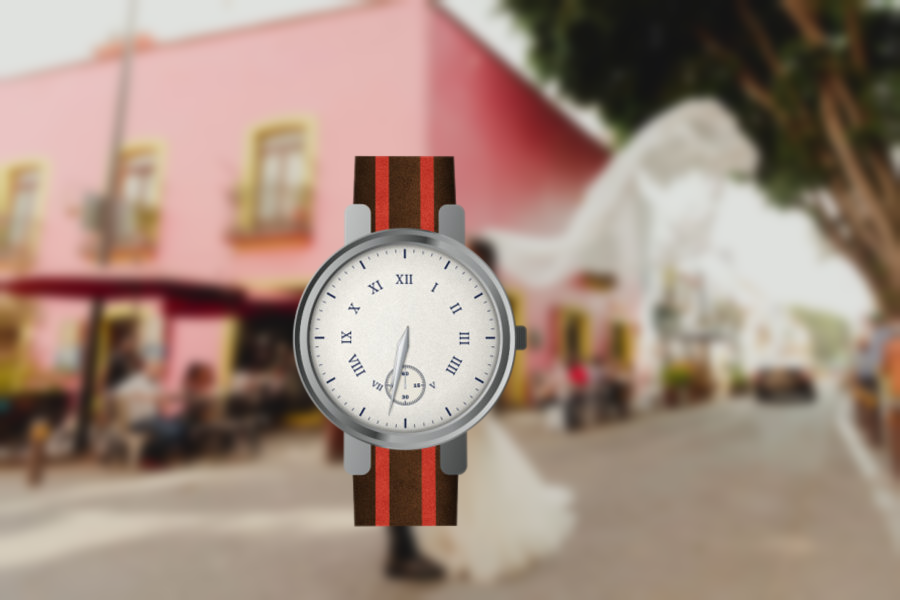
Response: 6:32
